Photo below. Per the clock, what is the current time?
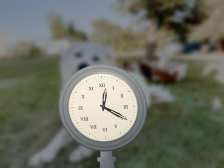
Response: 12:20
